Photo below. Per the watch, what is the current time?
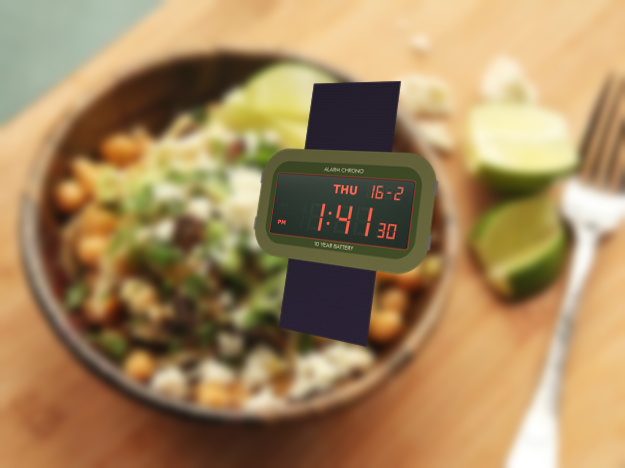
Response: 1:41:30
